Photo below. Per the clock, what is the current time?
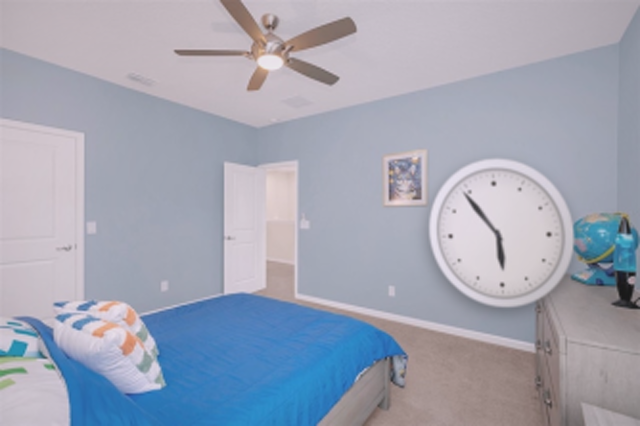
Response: 5:54
